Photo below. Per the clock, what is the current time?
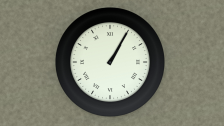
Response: 1:05
